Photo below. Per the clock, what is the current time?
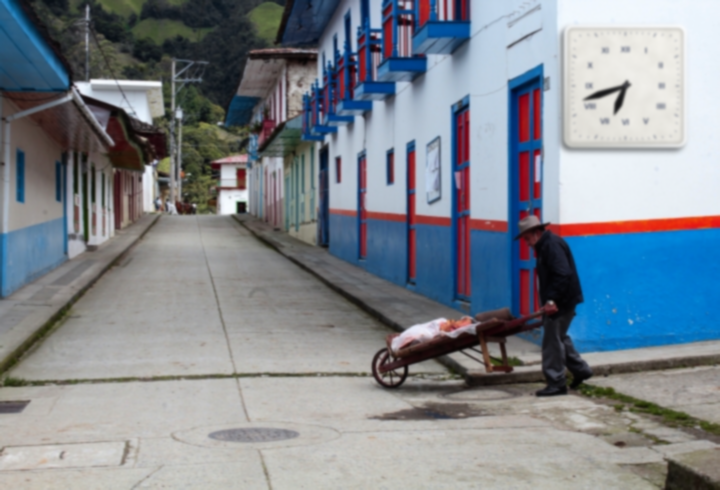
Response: 6:42
